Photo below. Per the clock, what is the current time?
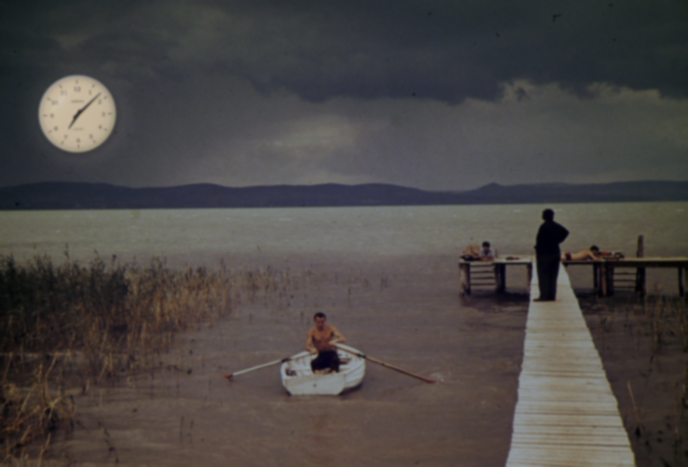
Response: 7:08
